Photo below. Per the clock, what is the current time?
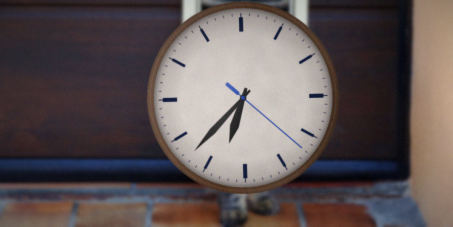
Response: 6:37:22
